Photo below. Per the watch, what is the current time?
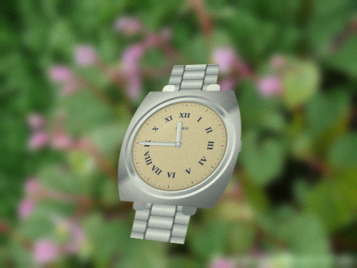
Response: 11:45
